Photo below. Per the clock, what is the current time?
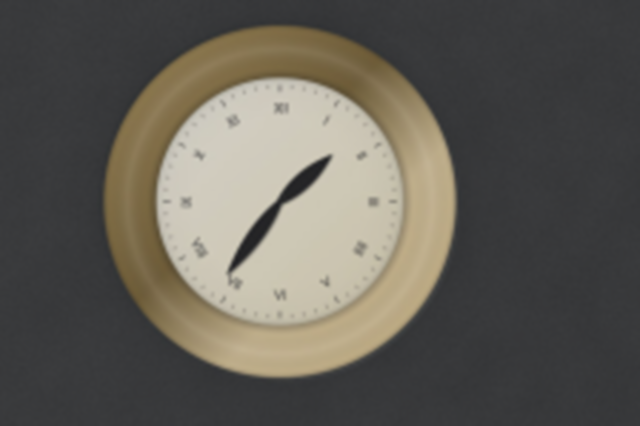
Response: 1:36
